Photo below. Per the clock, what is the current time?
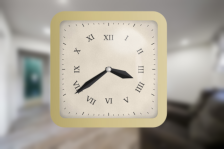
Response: 3:39
